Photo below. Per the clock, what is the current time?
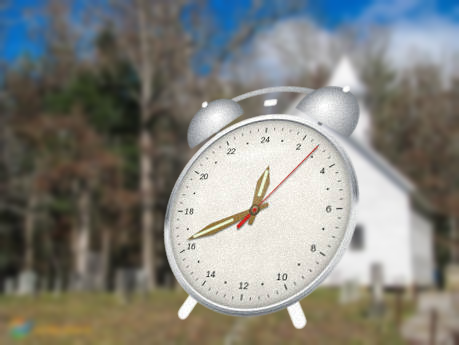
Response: 0:41:07
